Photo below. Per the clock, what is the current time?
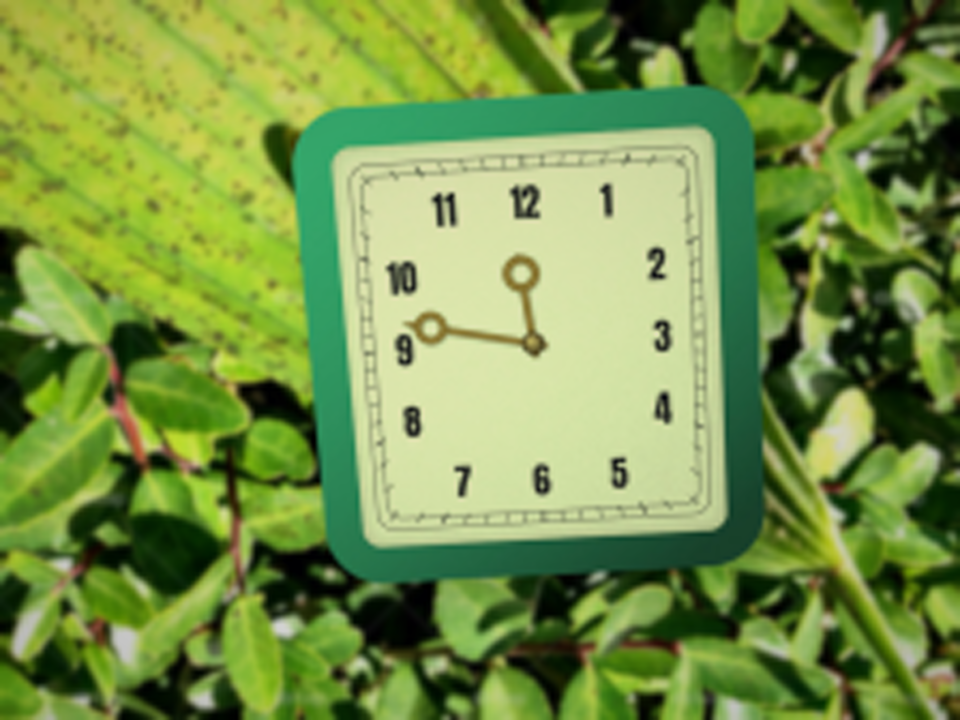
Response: 11:47
